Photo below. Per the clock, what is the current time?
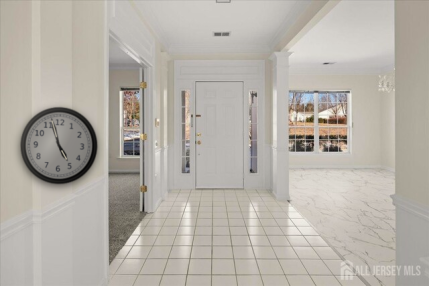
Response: 4:57
